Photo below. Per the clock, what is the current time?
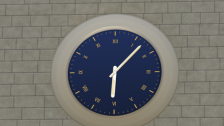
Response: 6:07
